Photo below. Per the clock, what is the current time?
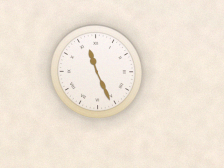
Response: 11:26
